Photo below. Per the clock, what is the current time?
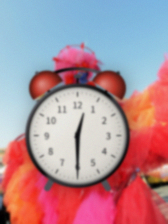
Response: 12:30
